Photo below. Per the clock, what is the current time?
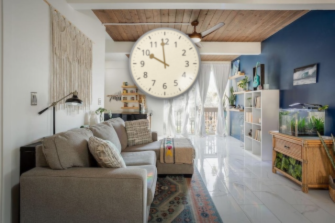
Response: 9:59
